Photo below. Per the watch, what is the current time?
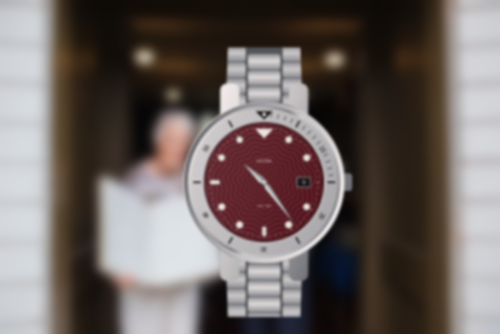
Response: 10:24
